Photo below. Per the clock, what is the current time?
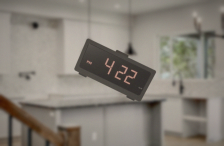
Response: 4:22
